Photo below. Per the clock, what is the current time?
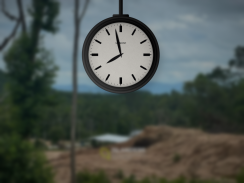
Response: 7:58
